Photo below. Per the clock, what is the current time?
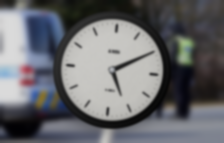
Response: 5:10
